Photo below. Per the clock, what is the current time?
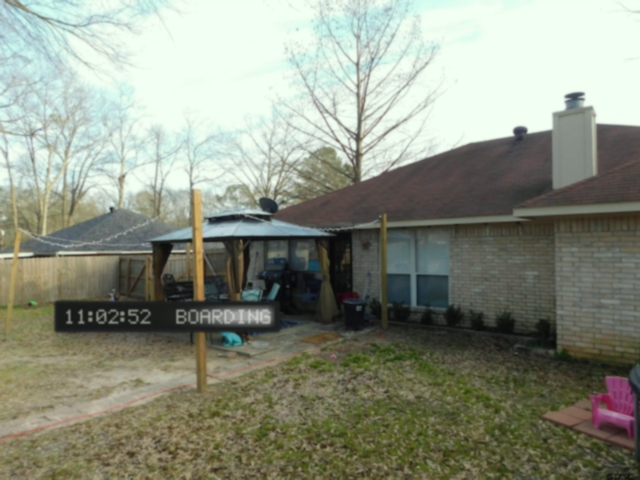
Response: 11:02:52
